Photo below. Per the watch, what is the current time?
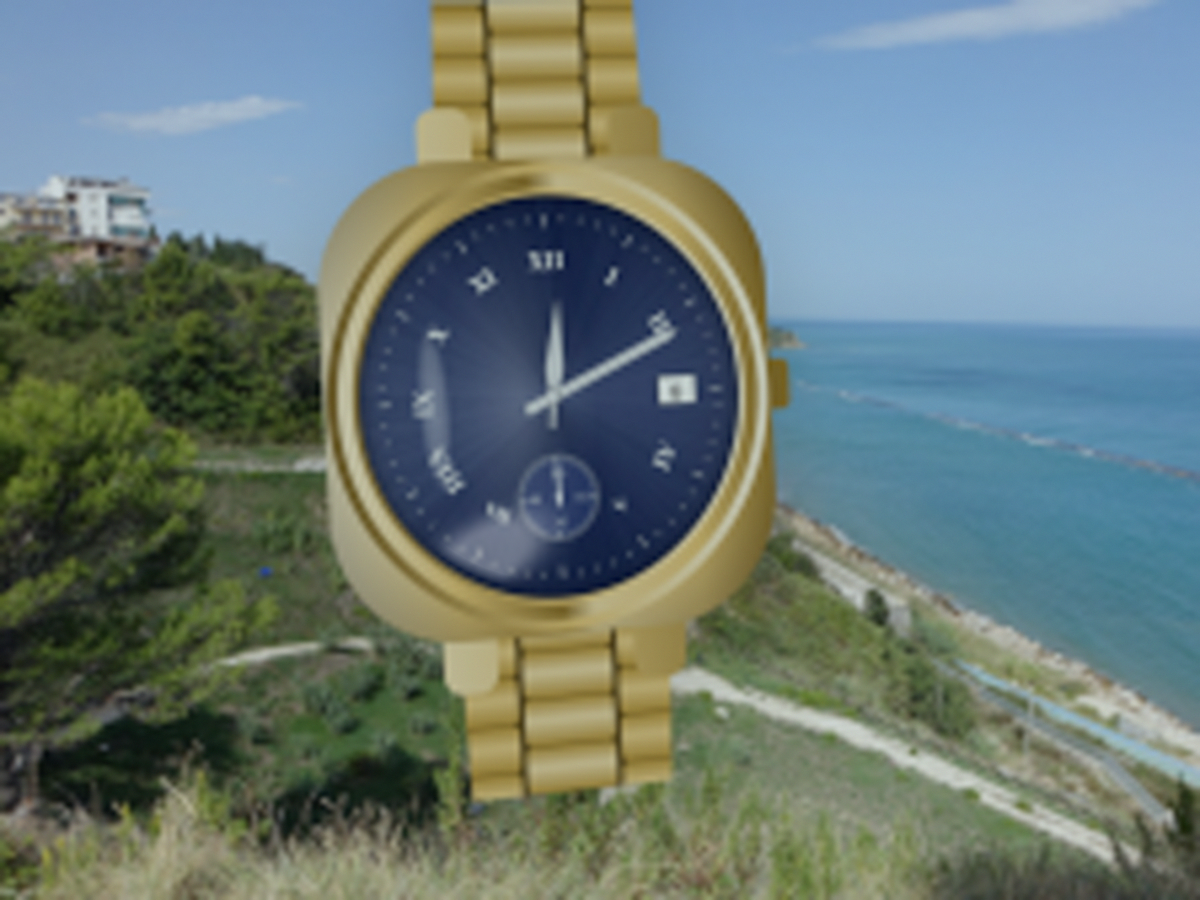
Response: 12:11
